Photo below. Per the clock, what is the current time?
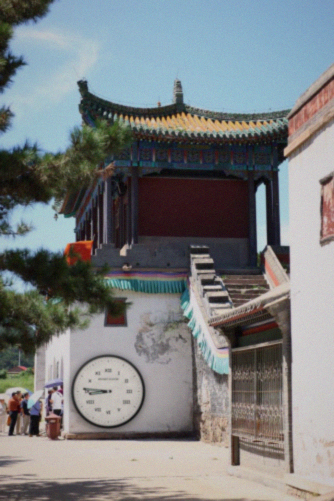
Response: 8:46
